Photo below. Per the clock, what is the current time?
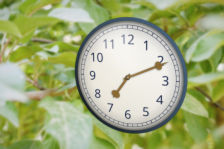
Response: 7:11
